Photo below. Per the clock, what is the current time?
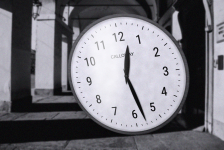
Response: 12:28
